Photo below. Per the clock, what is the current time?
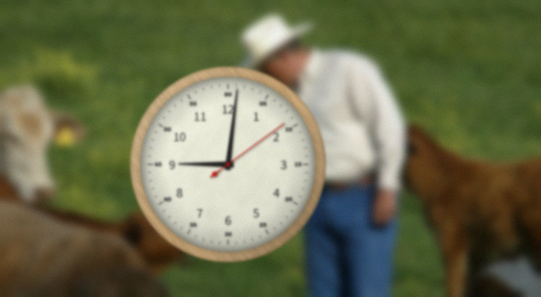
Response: 9:01:09
